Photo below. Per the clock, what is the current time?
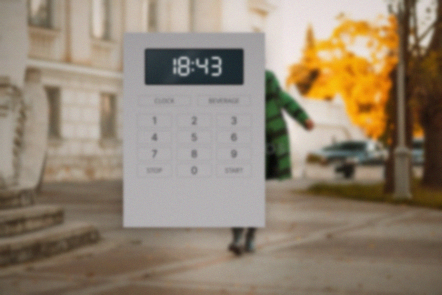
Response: 18:43
